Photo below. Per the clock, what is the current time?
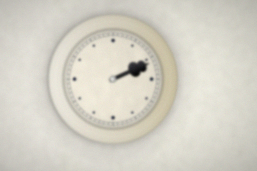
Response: 2:11
